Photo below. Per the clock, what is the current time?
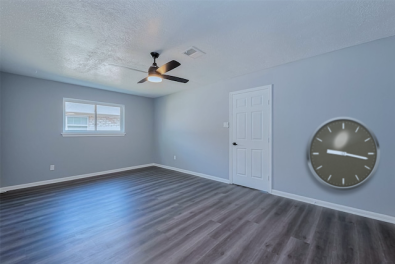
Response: 9:17
